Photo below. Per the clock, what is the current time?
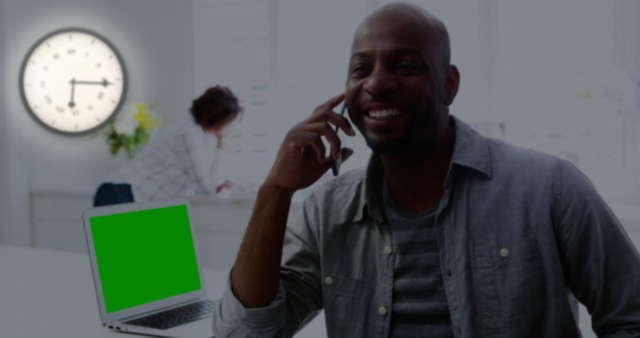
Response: 6:16
